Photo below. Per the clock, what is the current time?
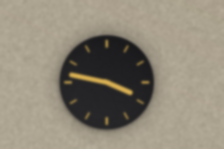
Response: 3:47
